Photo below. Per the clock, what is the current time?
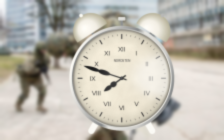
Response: 7:48
